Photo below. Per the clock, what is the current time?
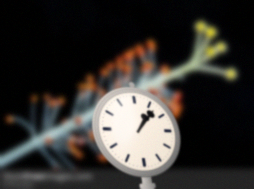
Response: 1:07
